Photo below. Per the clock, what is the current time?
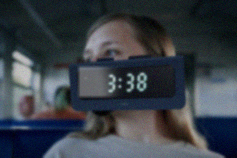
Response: 3:38
